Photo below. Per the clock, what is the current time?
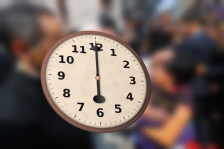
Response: 6:00
